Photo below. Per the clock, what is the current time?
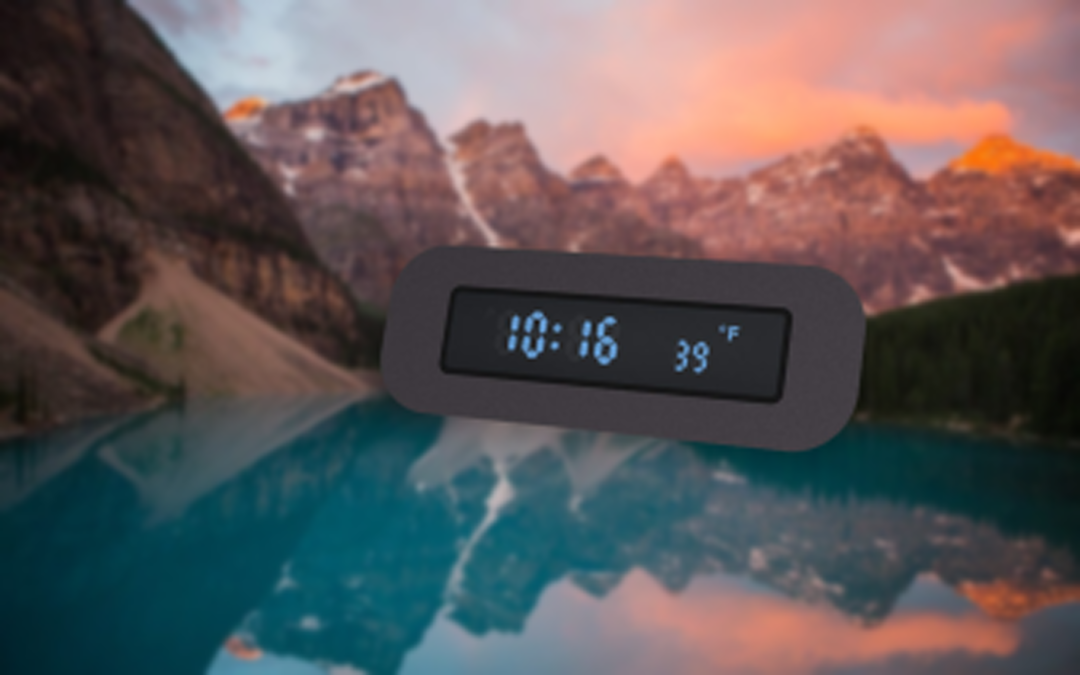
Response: 10:16
